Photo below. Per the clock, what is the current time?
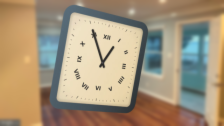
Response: 12:55
